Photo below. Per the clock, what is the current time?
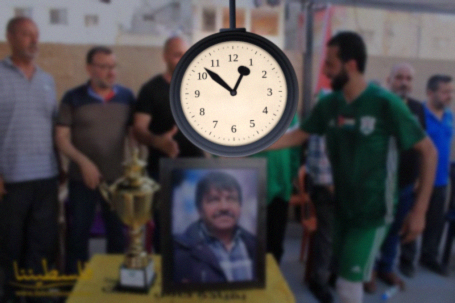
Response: 12:52
